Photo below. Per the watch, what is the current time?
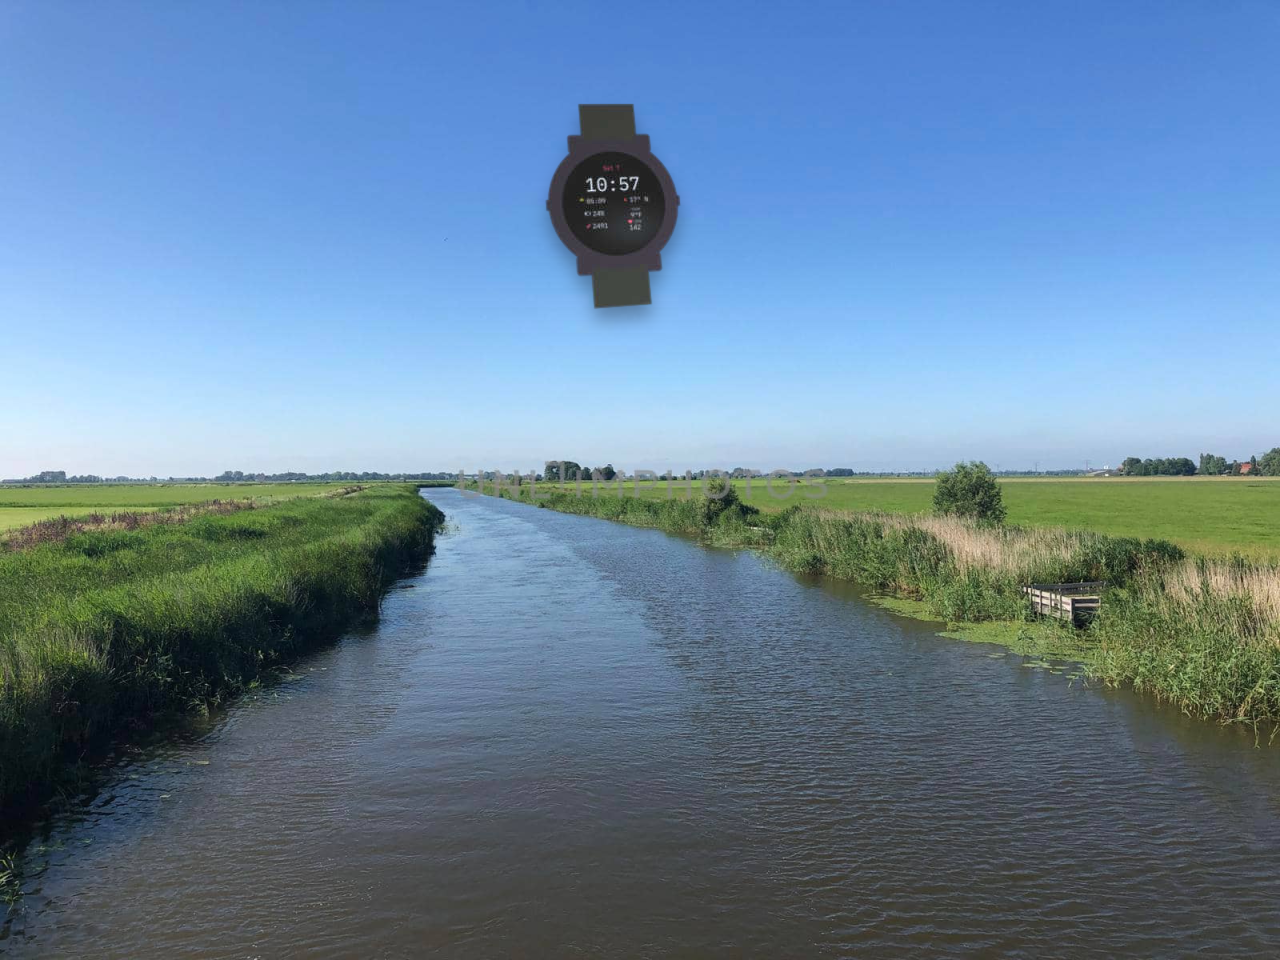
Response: 10:57
